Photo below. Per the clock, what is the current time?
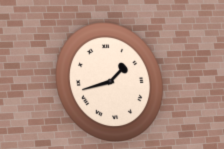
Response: 1:43
